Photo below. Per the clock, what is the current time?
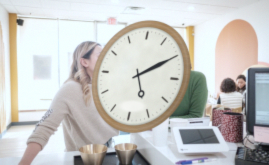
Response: 5:10
